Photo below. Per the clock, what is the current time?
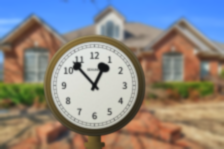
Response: 12:53
